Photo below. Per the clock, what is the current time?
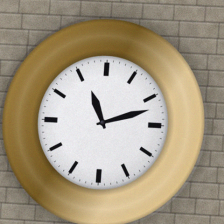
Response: 11:12
